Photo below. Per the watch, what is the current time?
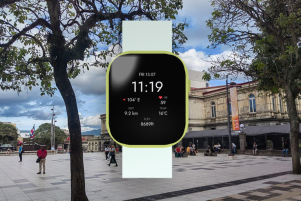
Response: 11:19
